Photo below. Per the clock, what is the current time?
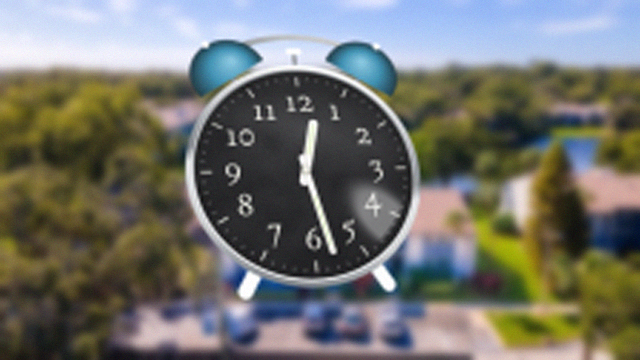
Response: 12:28
